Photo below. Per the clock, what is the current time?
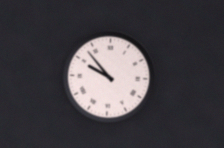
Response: 9:53
